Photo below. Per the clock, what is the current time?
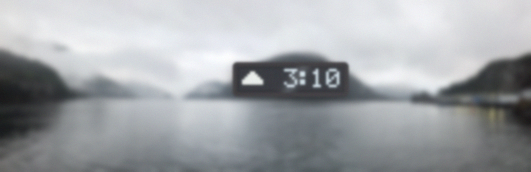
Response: 3:10
